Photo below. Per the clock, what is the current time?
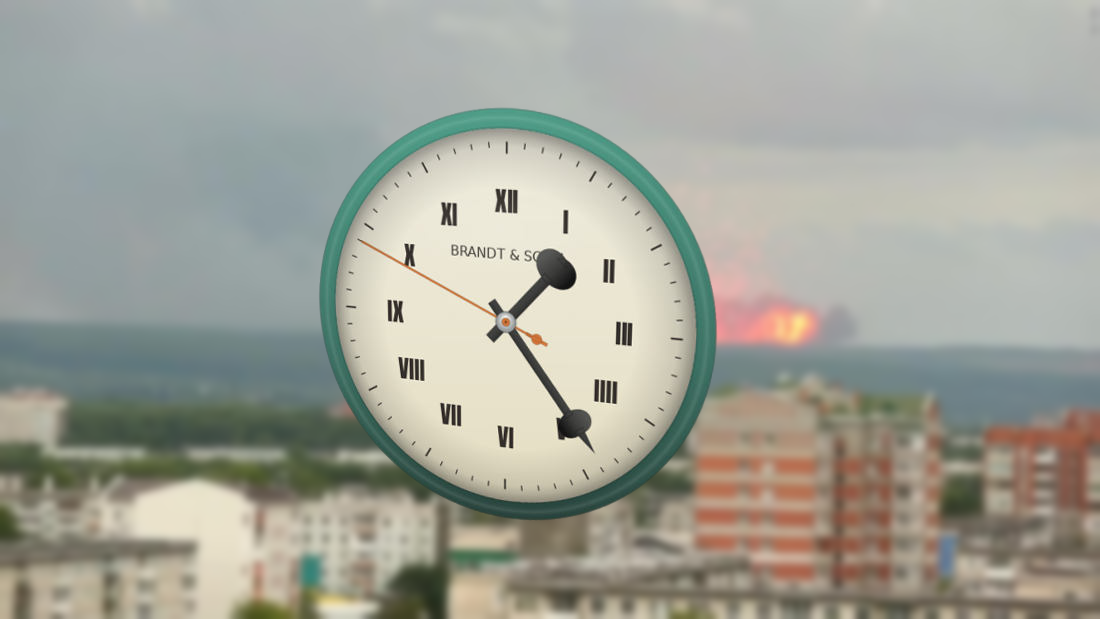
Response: 1:23:49
